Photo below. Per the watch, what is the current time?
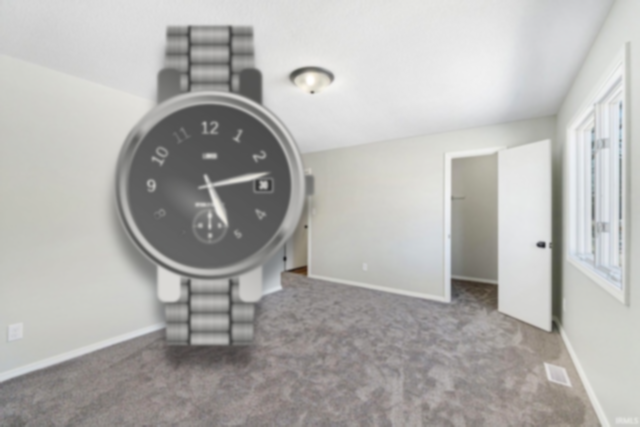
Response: 5:13
